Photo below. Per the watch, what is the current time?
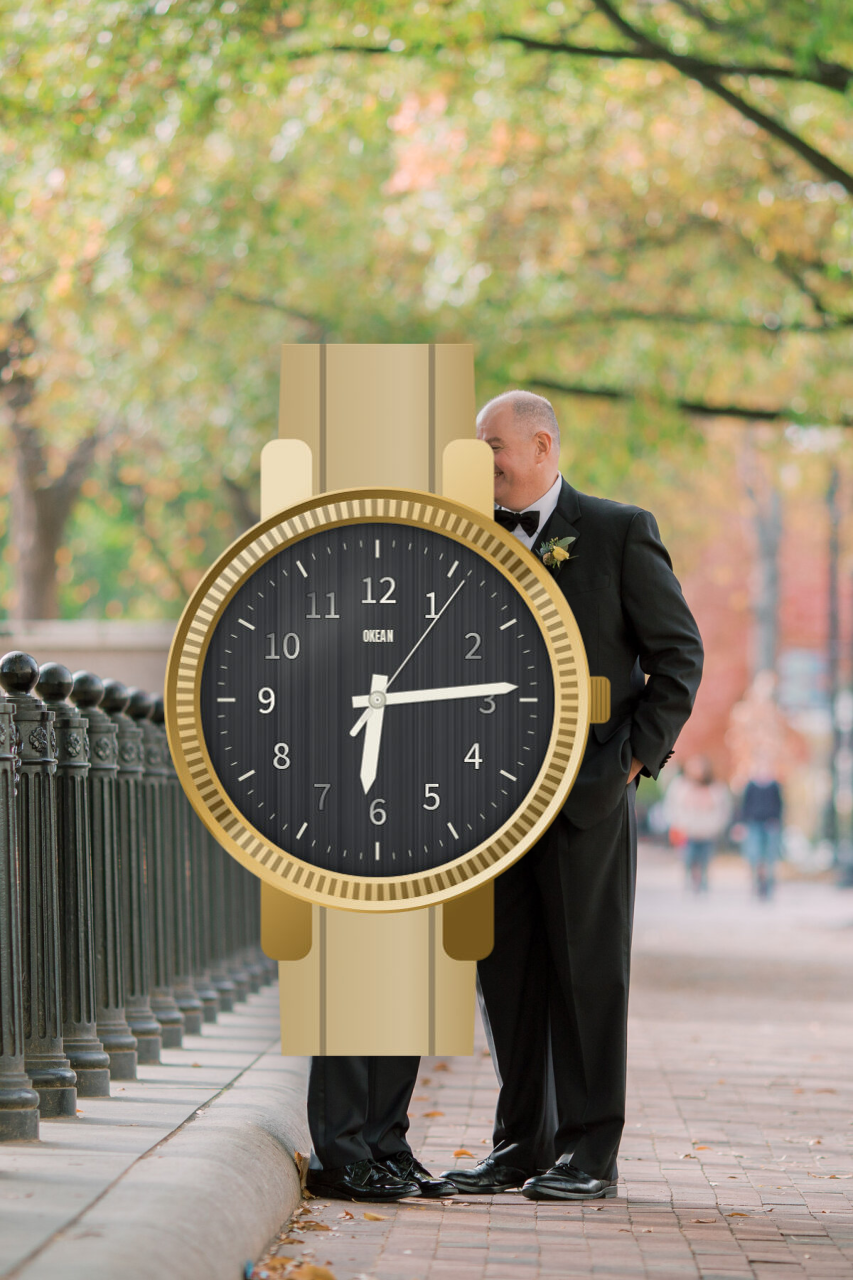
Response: 6:14:06
